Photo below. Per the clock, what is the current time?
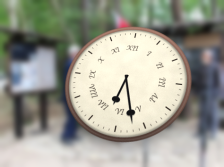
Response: 6:27
